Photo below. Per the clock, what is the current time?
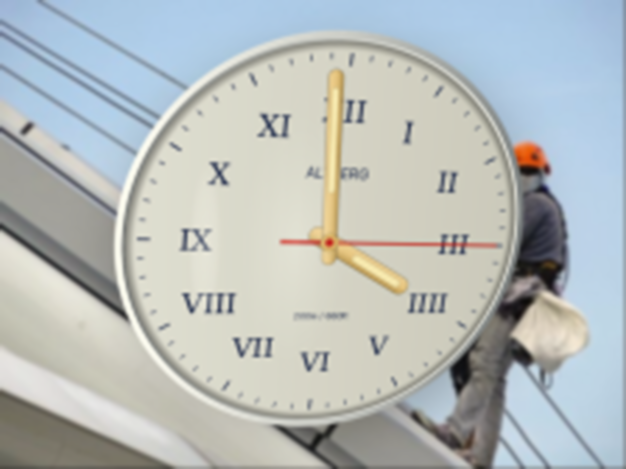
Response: 3:59:15
